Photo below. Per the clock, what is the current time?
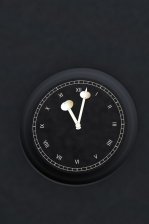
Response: 11:02
